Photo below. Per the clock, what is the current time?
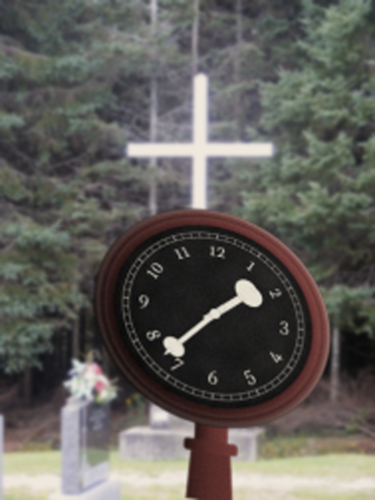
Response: 1:37
